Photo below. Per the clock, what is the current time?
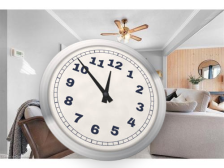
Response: 11:51
